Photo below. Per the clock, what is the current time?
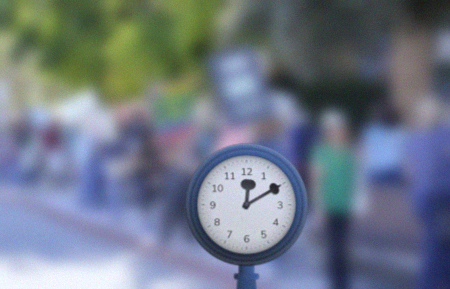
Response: 12:10
